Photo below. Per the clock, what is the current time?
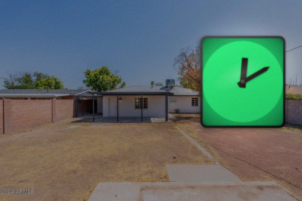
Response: 12:10
